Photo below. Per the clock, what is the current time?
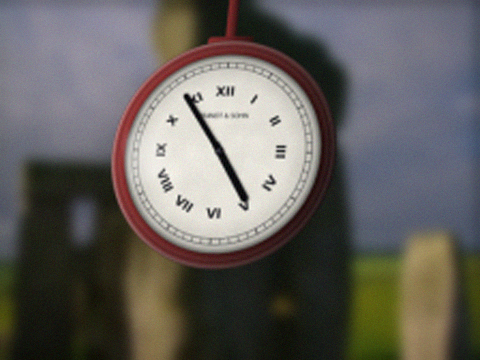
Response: 4:54
